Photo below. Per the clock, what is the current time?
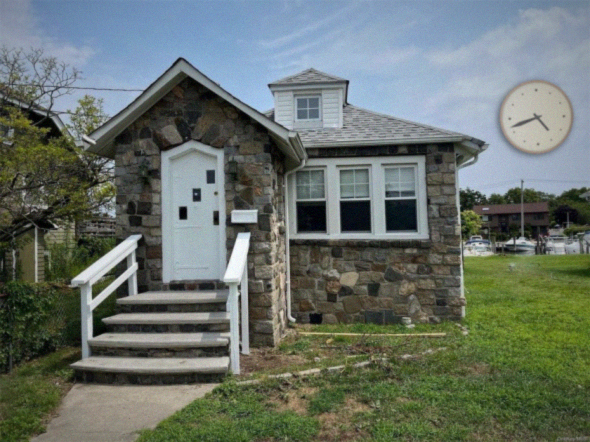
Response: 4:42
